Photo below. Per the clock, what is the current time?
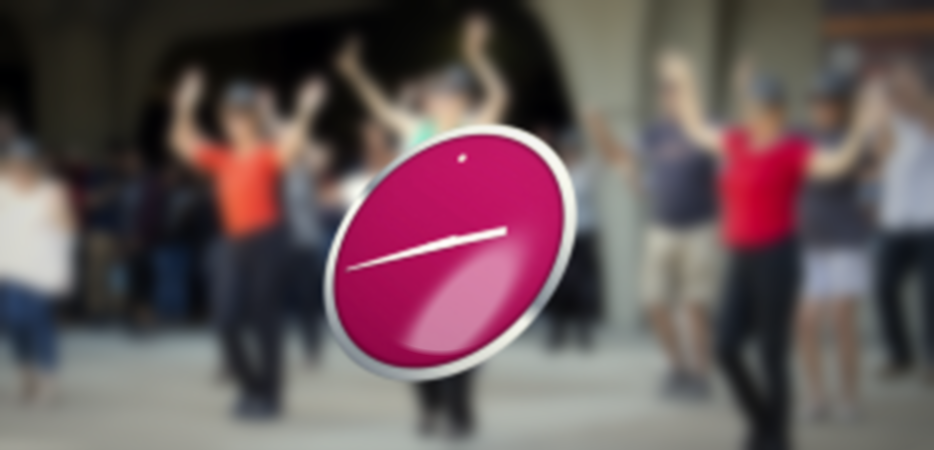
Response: 2:43
